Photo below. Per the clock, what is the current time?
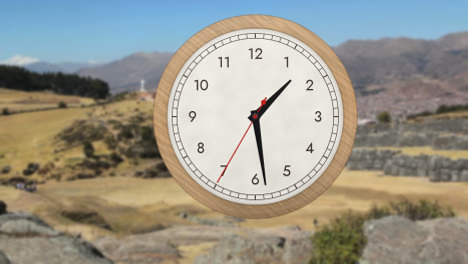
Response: 1:28:35
